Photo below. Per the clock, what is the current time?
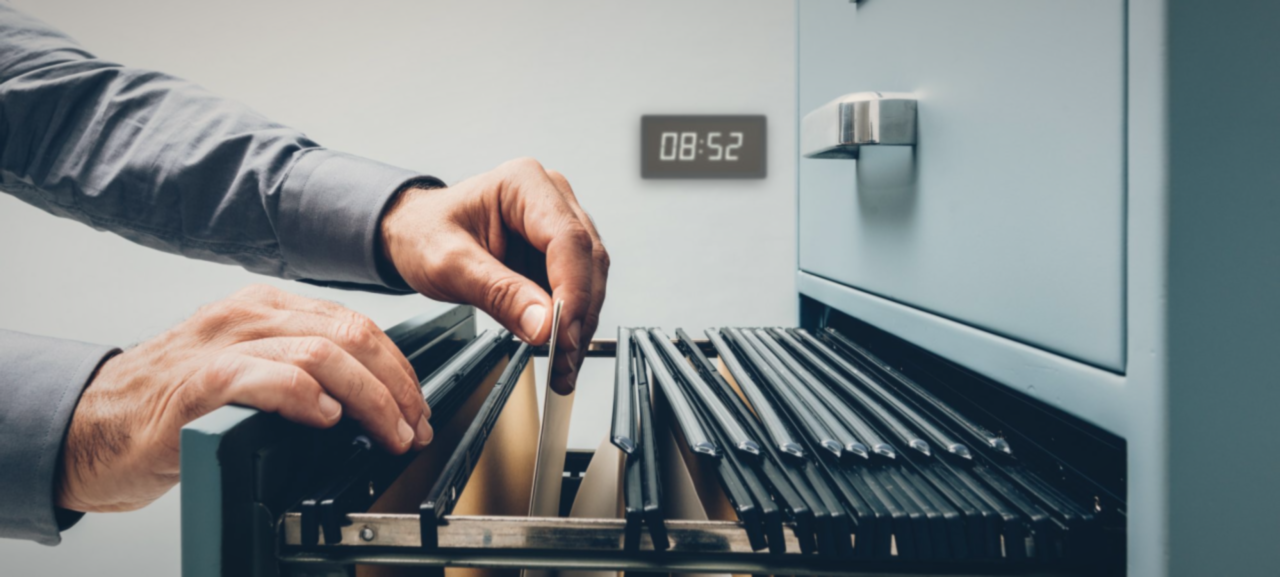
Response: 8:52
